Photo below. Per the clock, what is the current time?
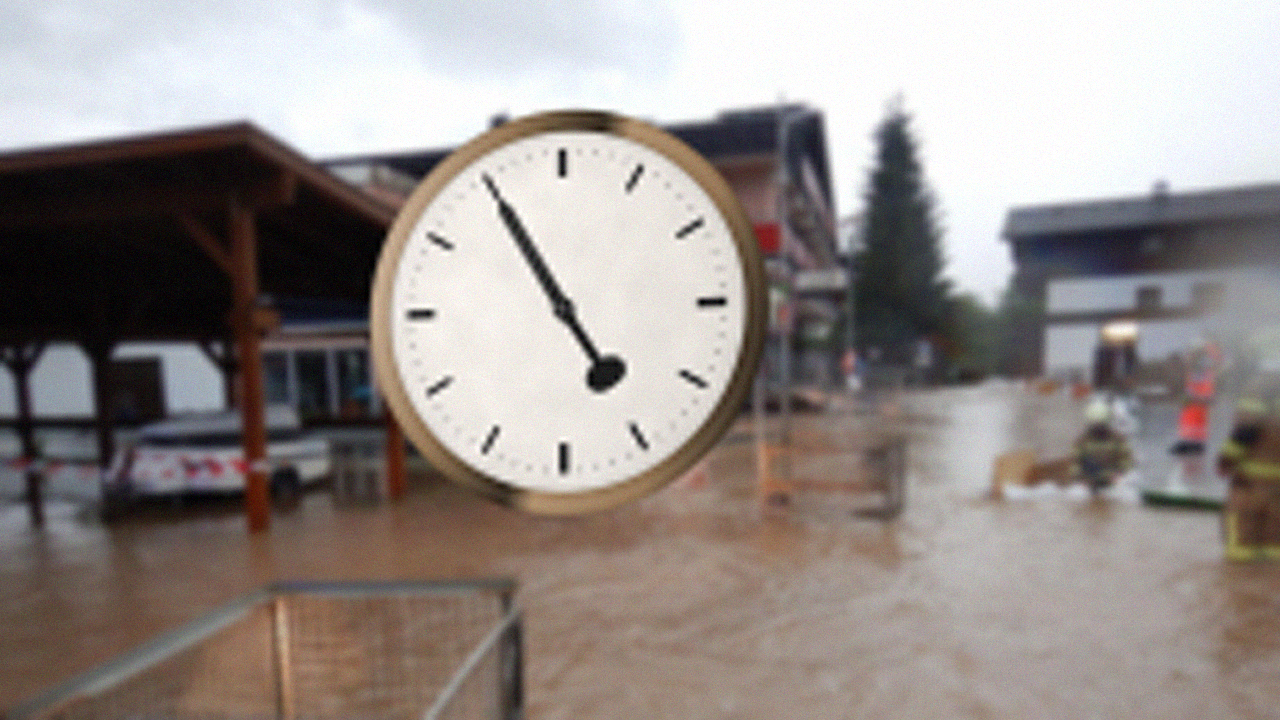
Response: 4:55
